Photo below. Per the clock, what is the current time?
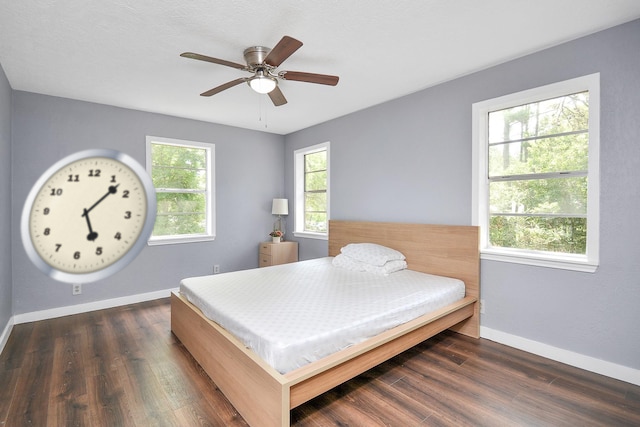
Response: 5:07
